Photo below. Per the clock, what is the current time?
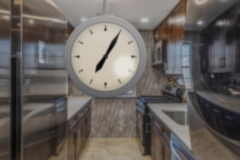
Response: 7:05
